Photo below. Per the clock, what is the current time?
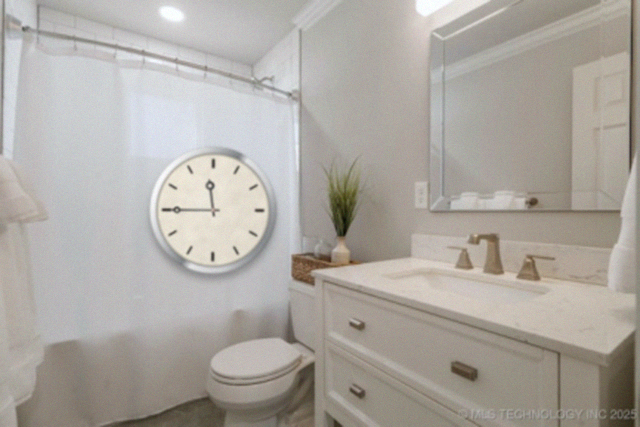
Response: 11:45
